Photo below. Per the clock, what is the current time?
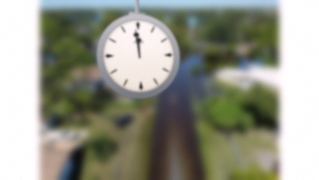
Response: 11:59
